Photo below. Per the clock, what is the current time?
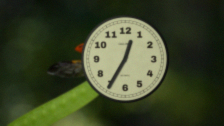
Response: 12:35
